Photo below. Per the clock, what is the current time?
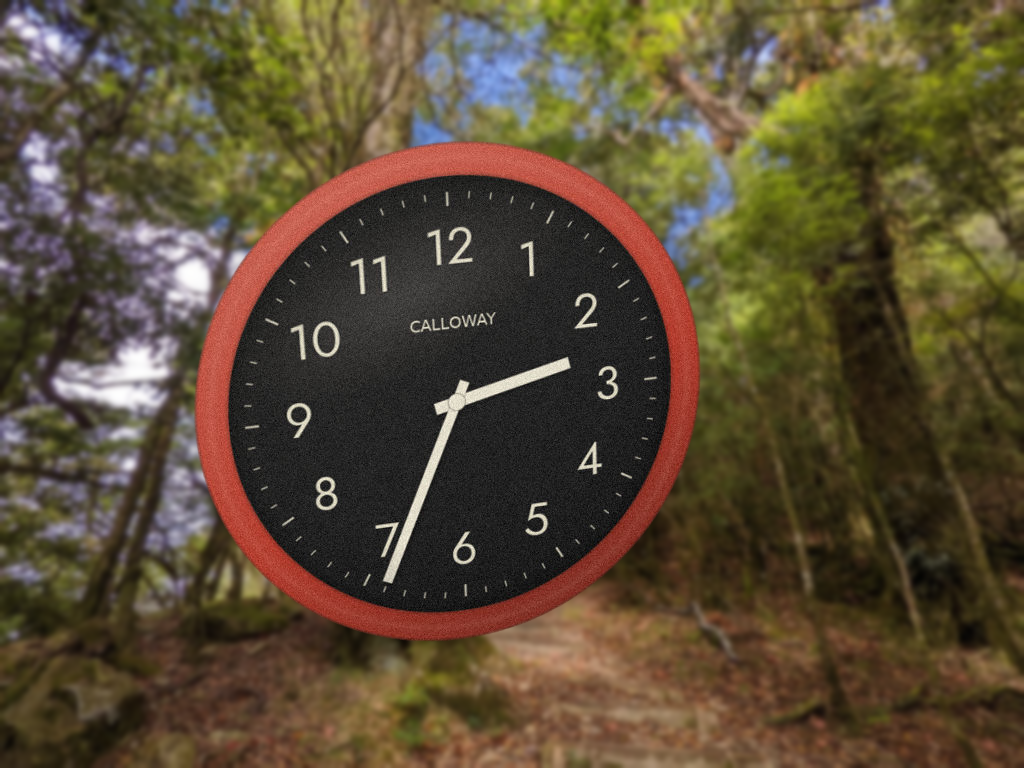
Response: 2:34
